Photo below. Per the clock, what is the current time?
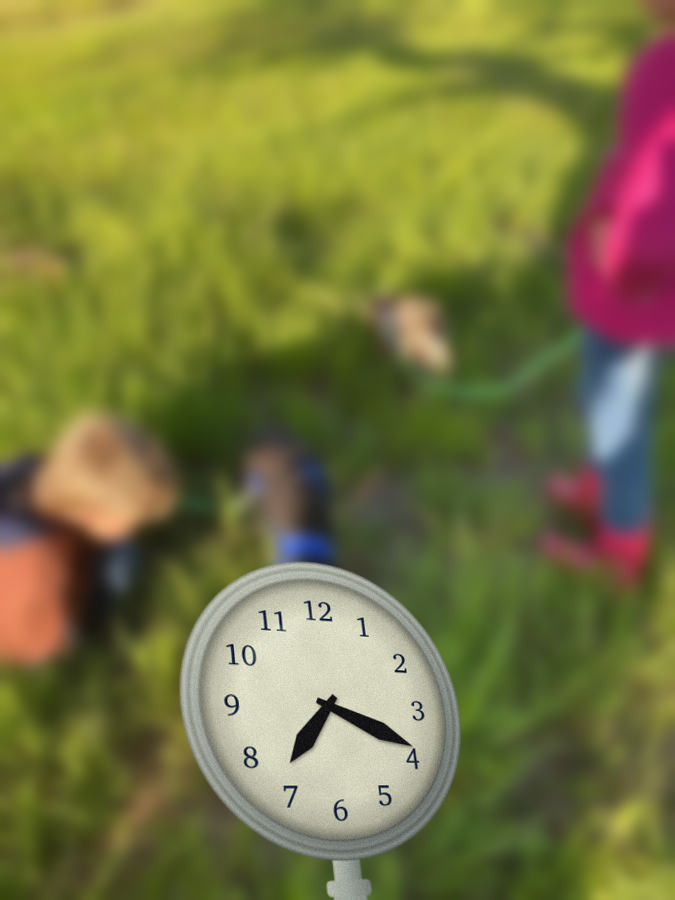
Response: 7:19
